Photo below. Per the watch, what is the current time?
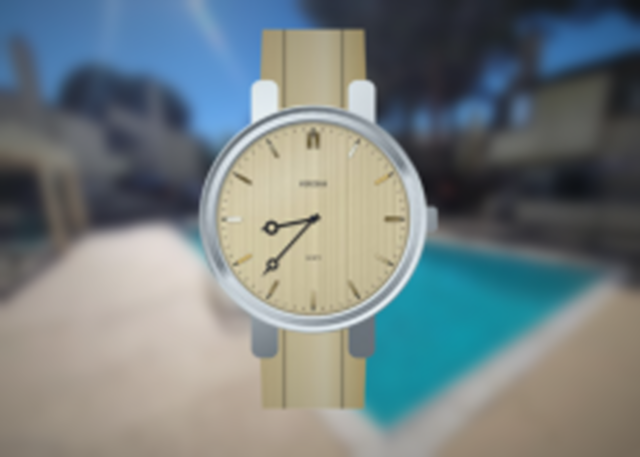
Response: 8:37
